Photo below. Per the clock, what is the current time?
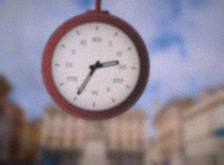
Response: 2:35
